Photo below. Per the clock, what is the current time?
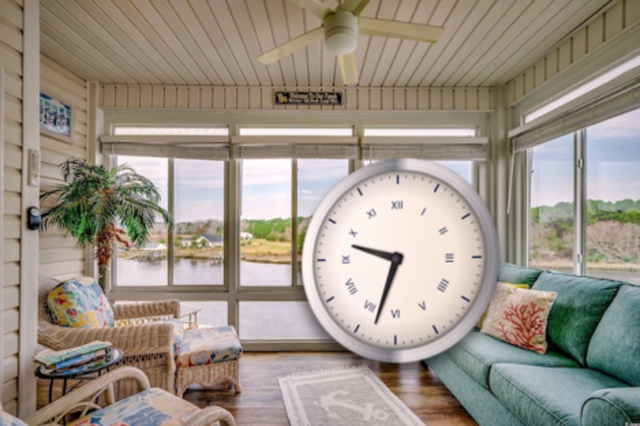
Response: 9:33
